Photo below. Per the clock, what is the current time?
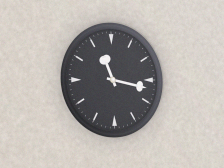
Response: 11:17
